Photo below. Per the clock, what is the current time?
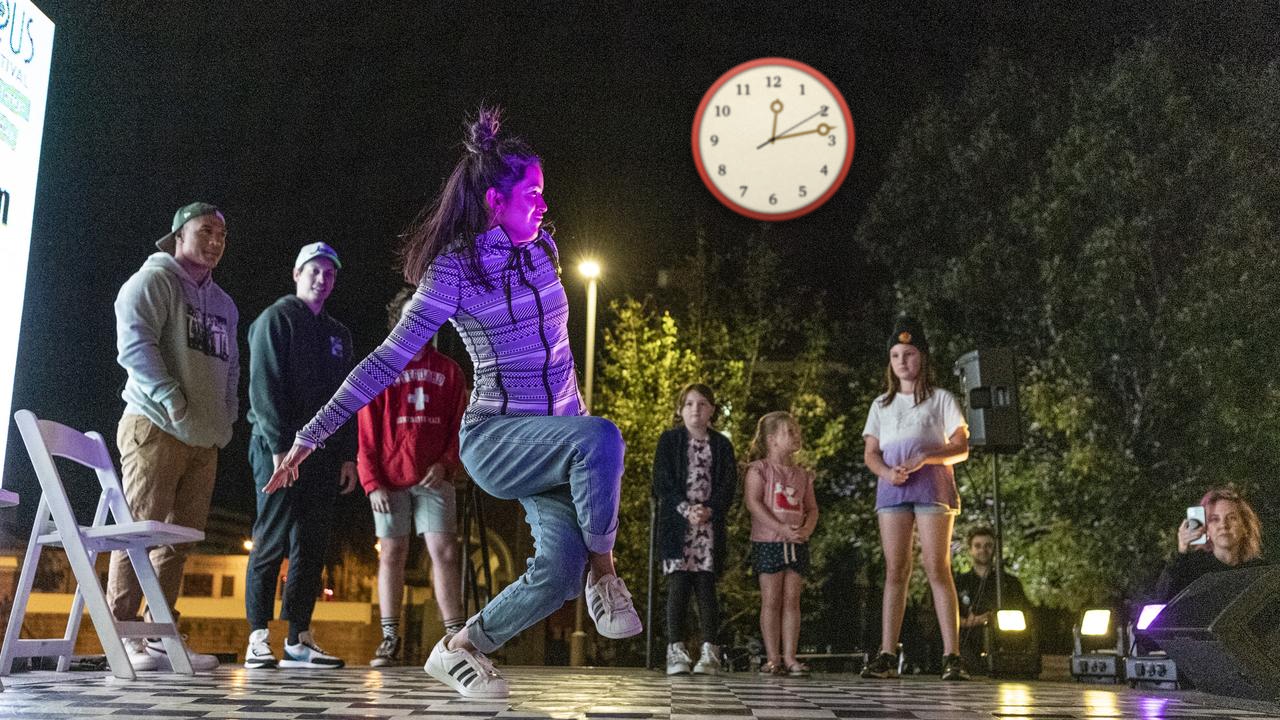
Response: 12:13:10
